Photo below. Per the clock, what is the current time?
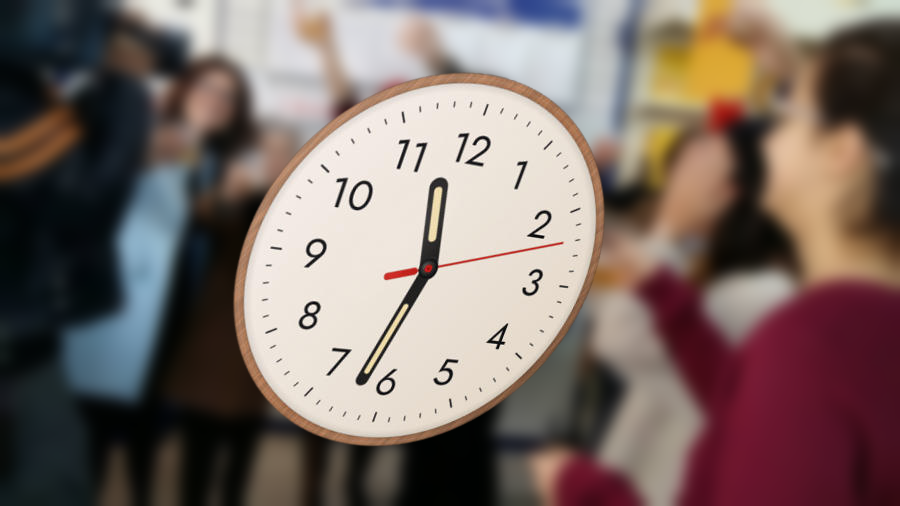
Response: 11:32:12
